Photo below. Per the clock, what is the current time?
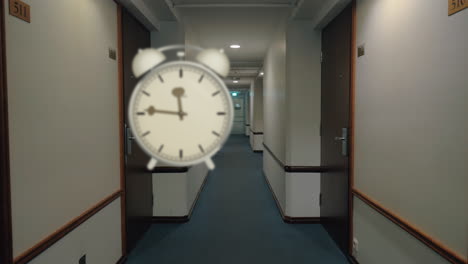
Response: 11:46
